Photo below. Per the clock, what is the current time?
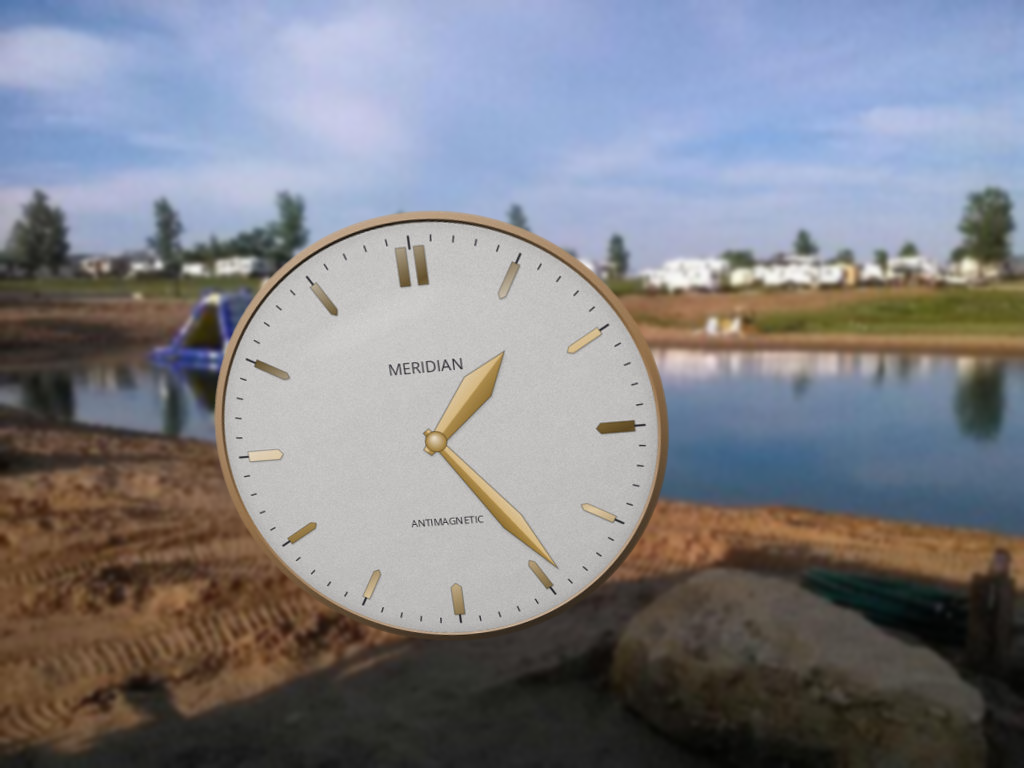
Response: 1:24
